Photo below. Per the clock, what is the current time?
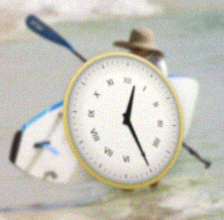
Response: 12:25
